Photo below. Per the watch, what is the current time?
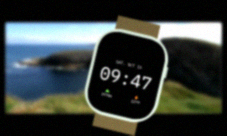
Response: 9:47
